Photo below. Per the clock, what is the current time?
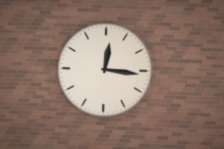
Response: 12:16
